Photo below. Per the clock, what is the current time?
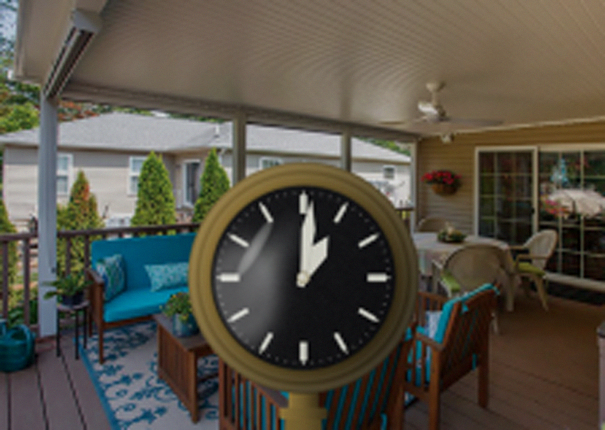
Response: 1:01
